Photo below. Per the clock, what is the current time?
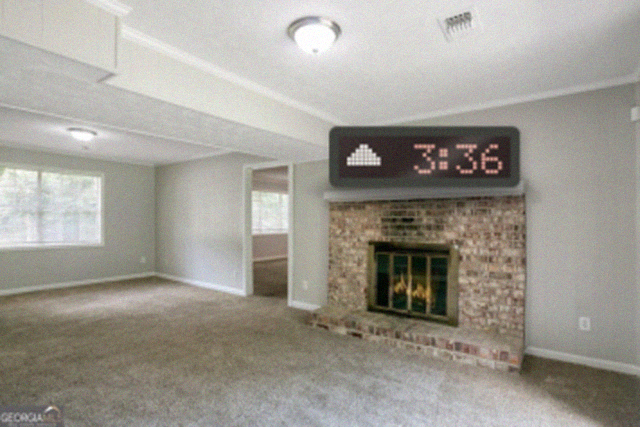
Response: 3:36
